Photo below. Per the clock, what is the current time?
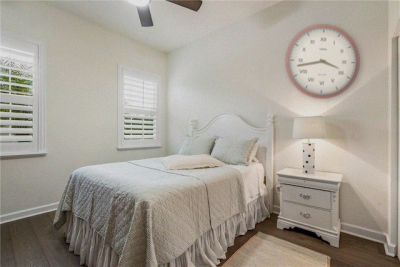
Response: 3:43
